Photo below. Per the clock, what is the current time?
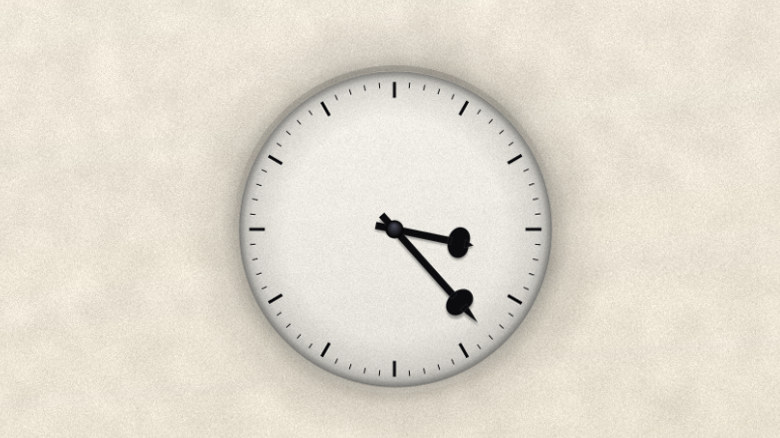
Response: 3:23
